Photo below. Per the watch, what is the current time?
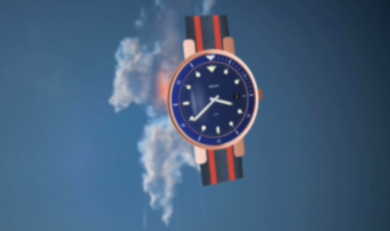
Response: 3:39
